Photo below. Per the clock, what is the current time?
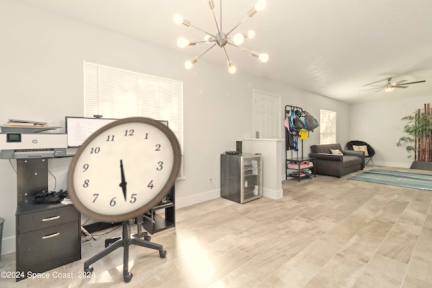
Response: 5:27
